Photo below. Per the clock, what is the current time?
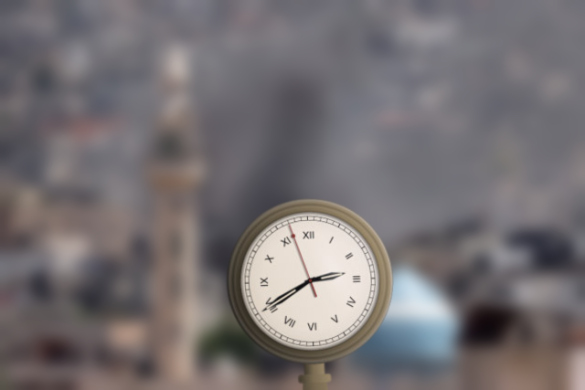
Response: 2:39:57
